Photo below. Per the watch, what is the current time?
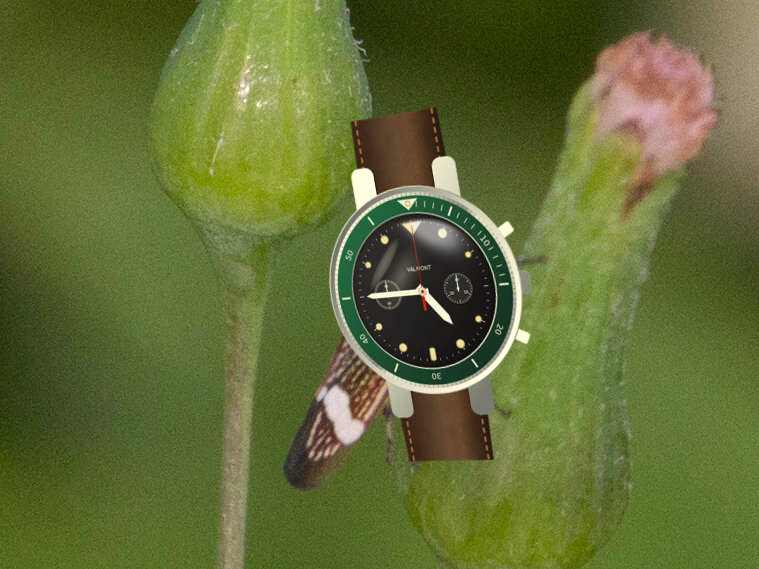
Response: 4:45
